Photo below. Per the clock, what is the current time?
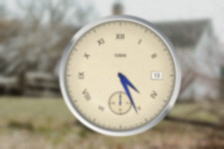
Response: 4:26
